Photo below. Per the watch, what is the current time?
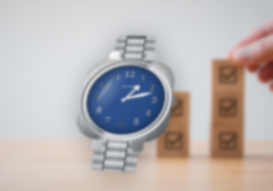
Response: 1:12
